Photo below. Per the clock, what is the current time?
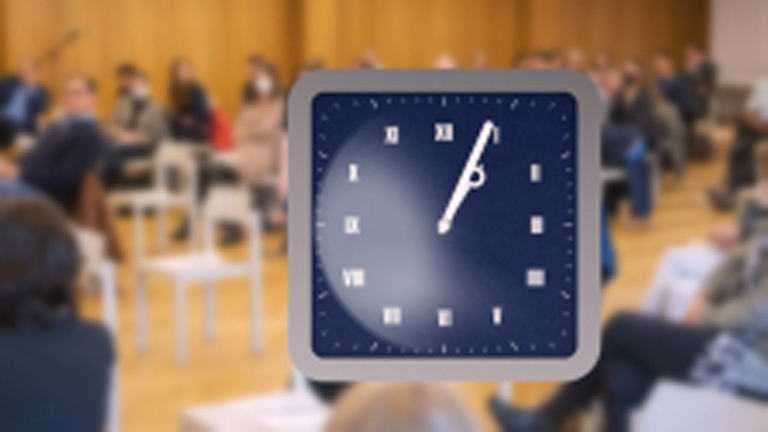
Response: 1:04
